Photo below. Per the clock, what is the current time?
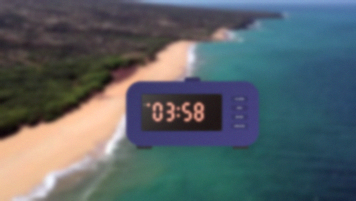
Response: 3:58
